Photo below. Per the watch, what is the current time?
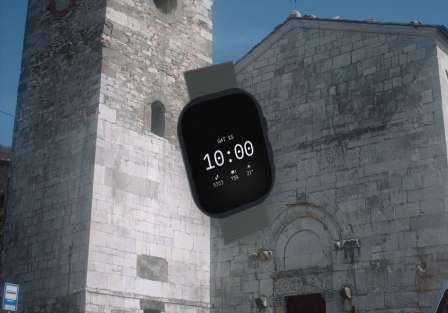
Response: 10:00
